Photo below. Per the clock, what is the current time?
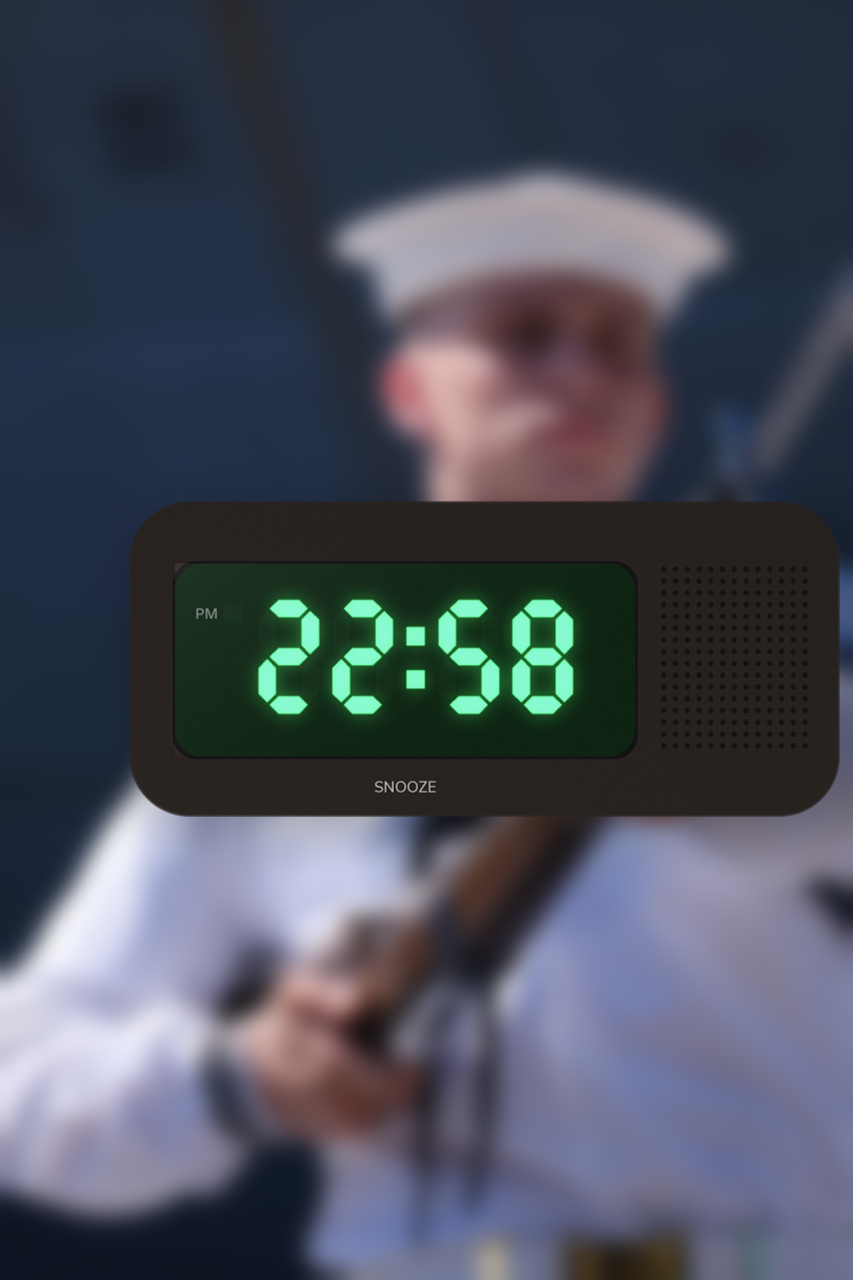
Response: 22:58
